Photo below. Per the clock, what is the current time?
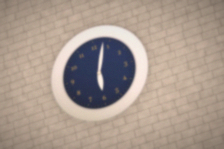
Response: 6:03
